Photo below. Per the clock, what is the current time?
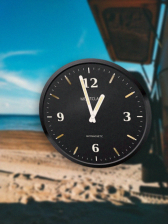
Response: 12:58
